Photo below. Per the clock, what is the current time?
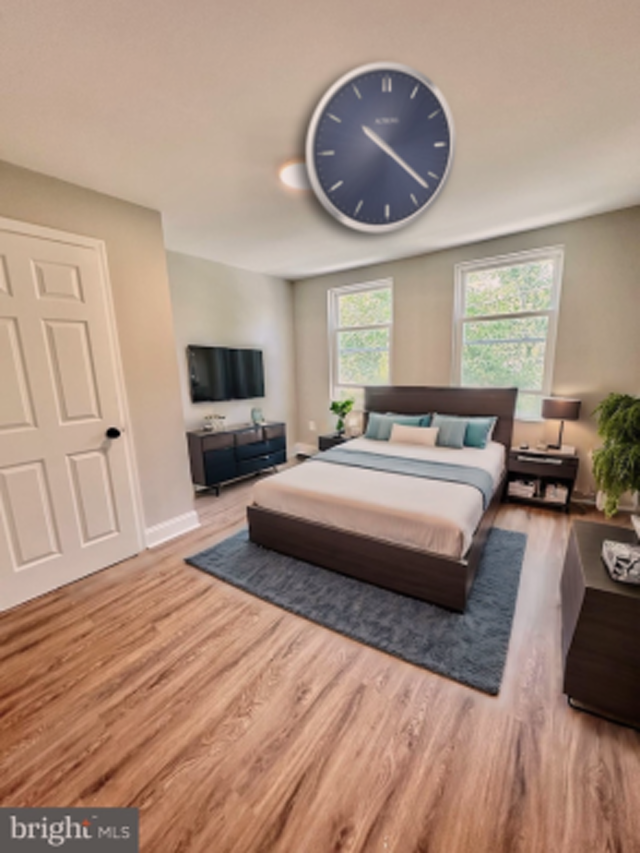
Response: 10:22
